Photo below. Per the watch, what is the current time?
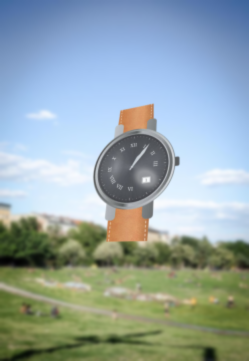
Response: 1:06
